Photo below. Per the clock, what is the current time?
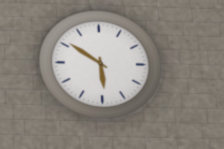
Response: 5:51
